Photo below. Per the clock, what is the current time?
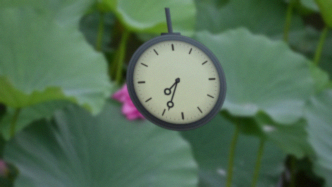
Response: 7:34
